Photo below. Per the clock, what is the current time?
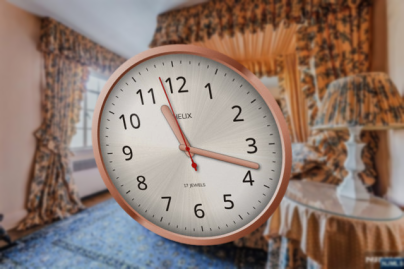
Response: 11:17:58
